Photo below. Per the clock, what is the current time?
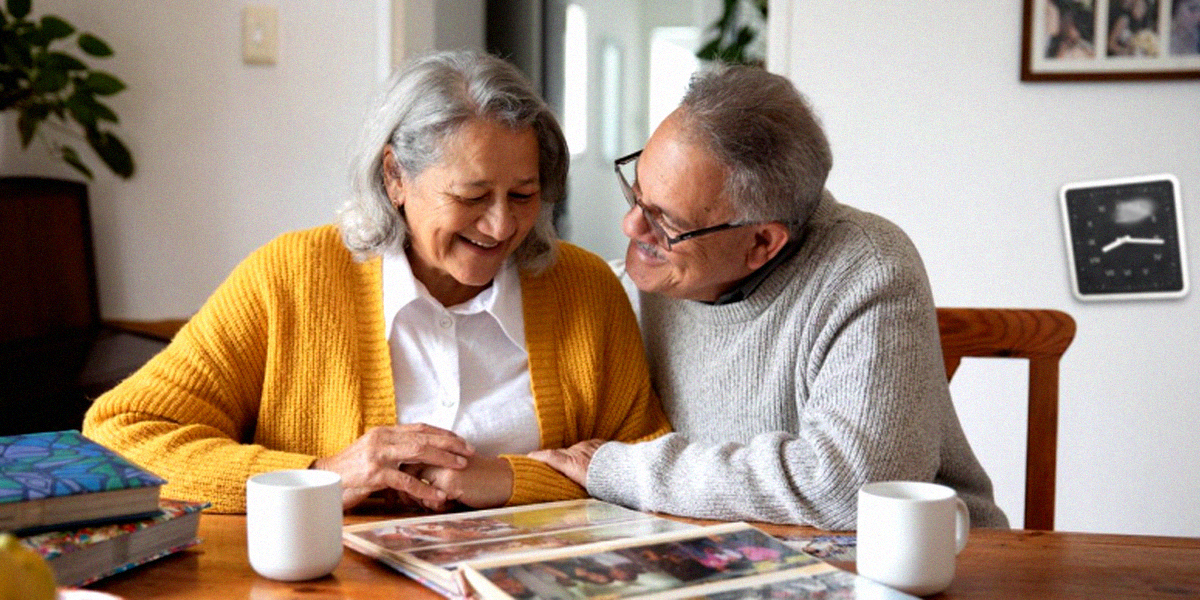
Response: 8:16
